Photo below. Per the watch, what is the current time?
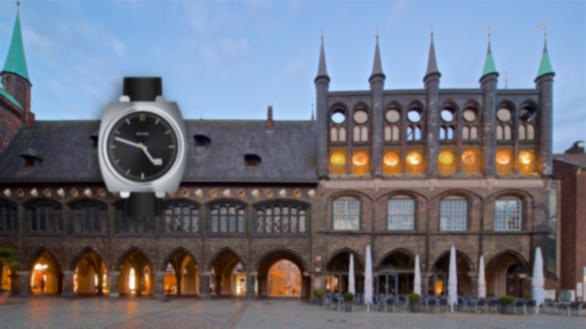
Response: 4:48
